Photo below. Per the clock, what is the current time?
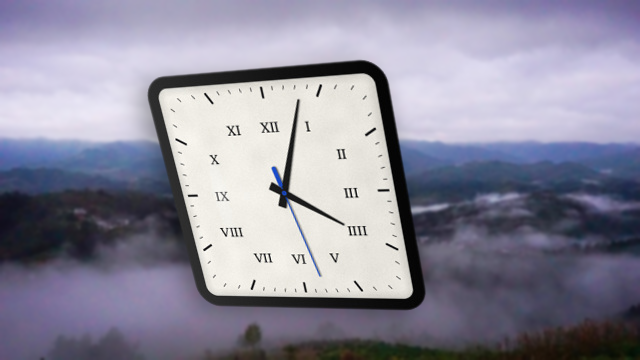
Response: 4:03:28
